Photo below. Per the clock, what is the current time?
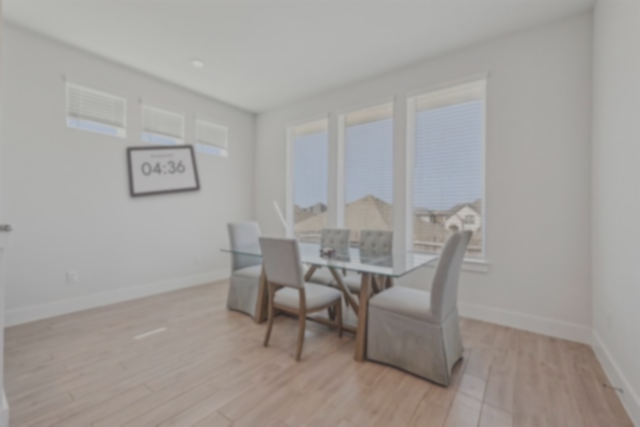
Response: 4:36
